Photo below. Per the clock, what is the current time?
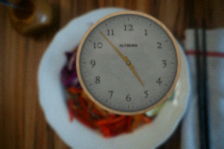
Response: 4:53
